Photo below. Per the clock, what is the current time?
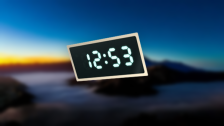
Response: 12:53
